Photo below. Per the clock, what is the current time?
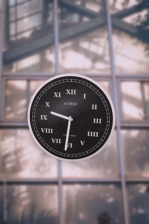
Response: 9:31
